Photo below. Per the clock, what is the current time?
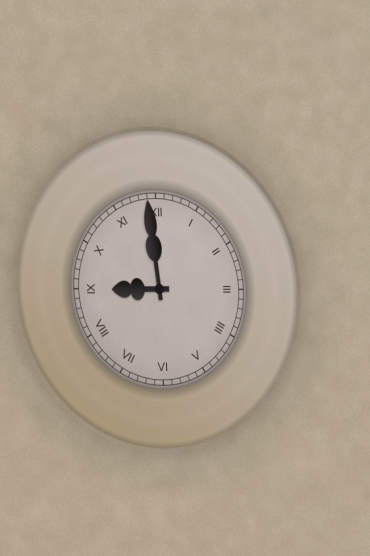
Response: 8:59
